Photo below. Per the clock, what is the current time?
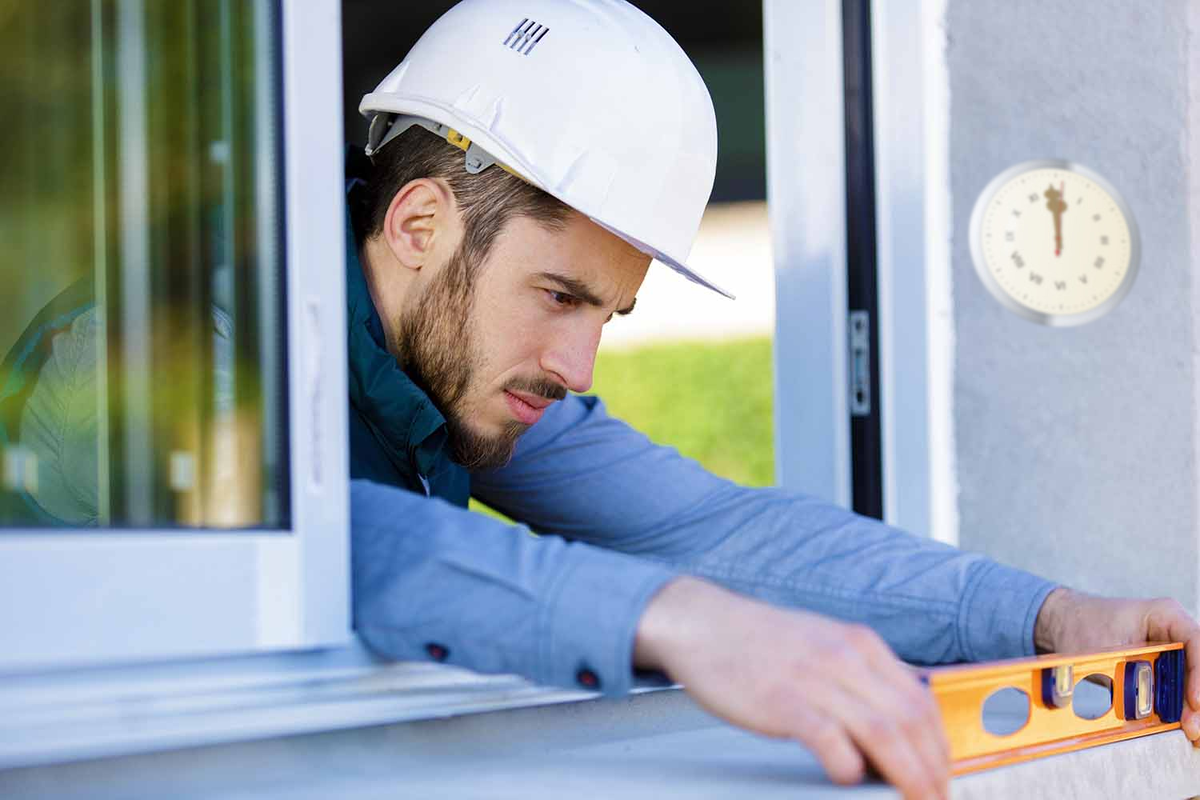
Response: 11:59:01
